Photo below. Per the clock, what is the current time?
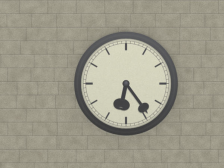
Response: 6:24
